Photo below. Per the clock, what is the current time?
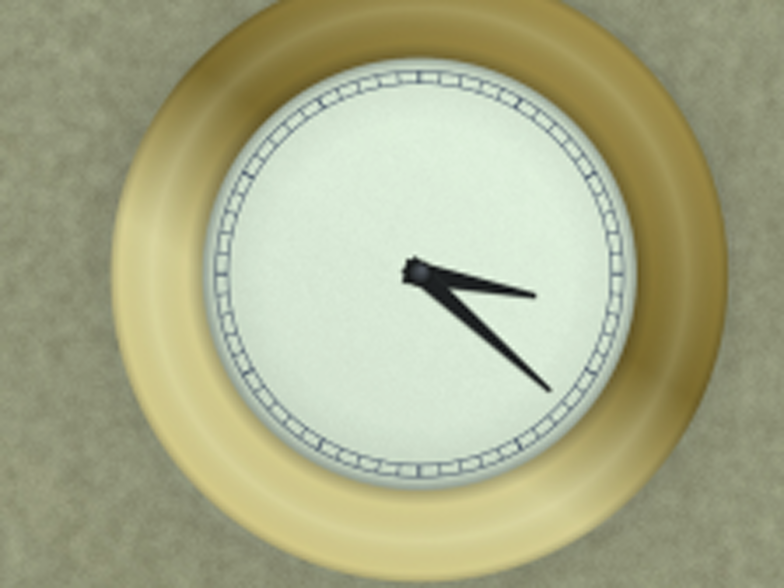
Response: 3:22
